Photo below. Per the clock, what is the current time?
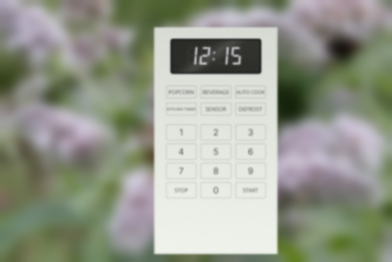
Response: 12:15
